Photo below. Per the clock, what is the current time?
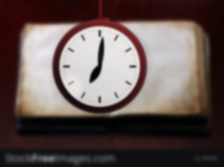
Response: 7:01
